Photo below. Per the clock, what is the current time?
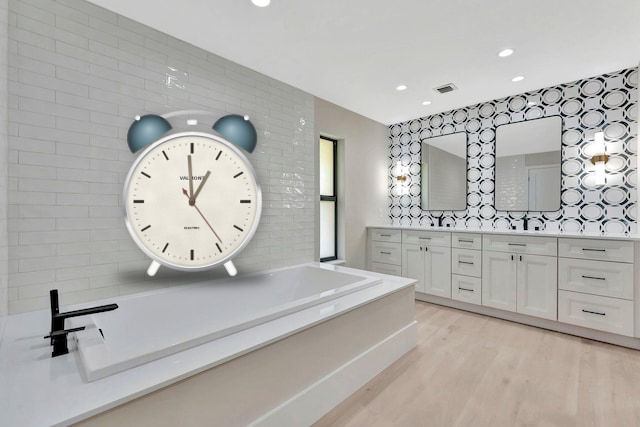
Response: 12:59:24
